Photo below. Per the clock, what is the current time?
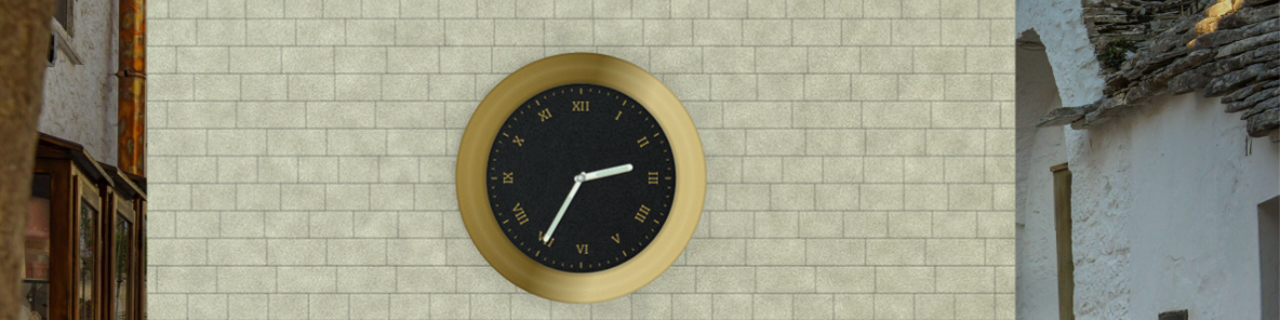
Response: 2:35
